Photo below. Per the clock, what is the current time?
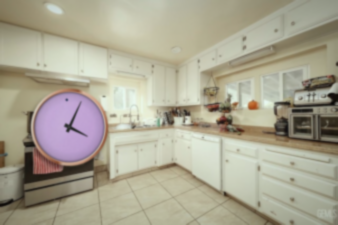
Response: 4:05
